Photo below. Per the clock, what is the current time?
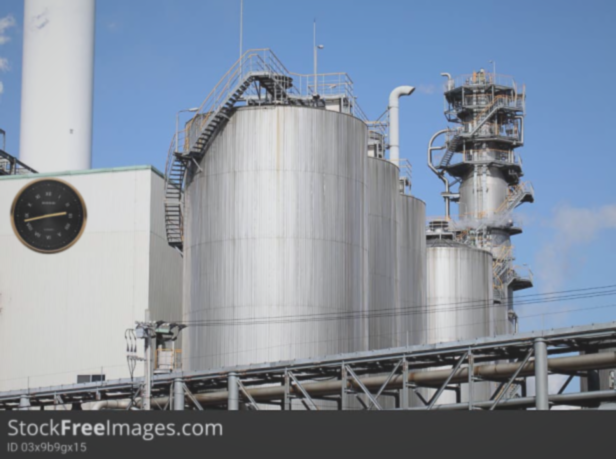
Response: 2:43
